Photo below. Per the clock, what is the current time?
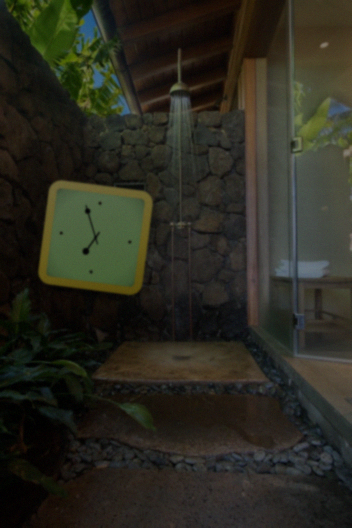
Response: 6:56
